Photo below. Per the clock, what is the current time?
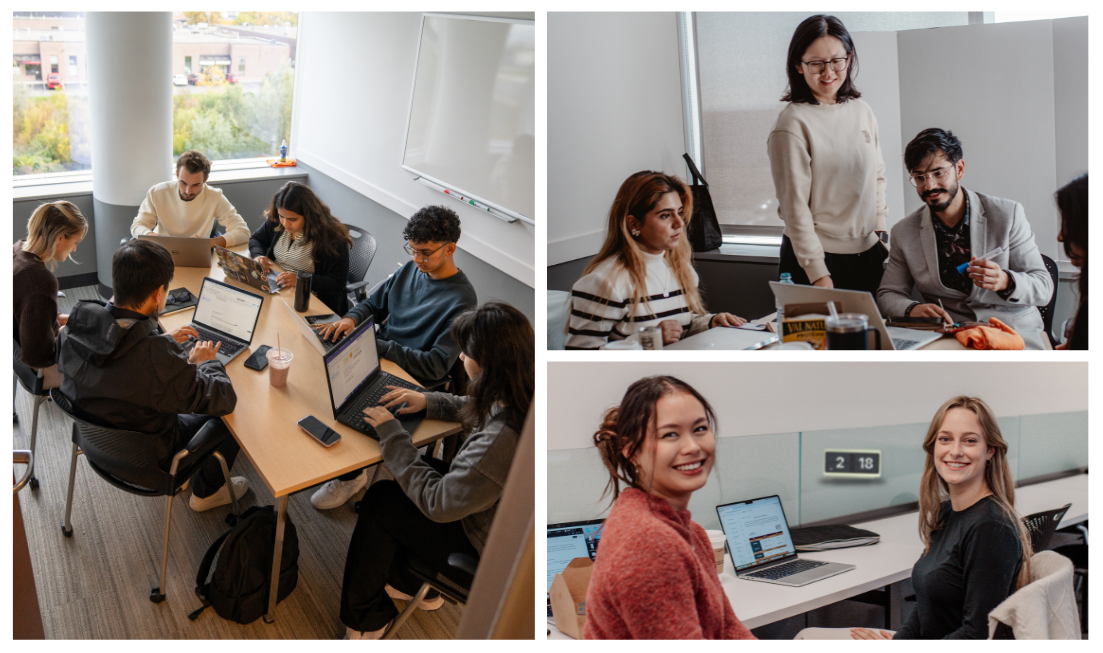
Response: 2:18
